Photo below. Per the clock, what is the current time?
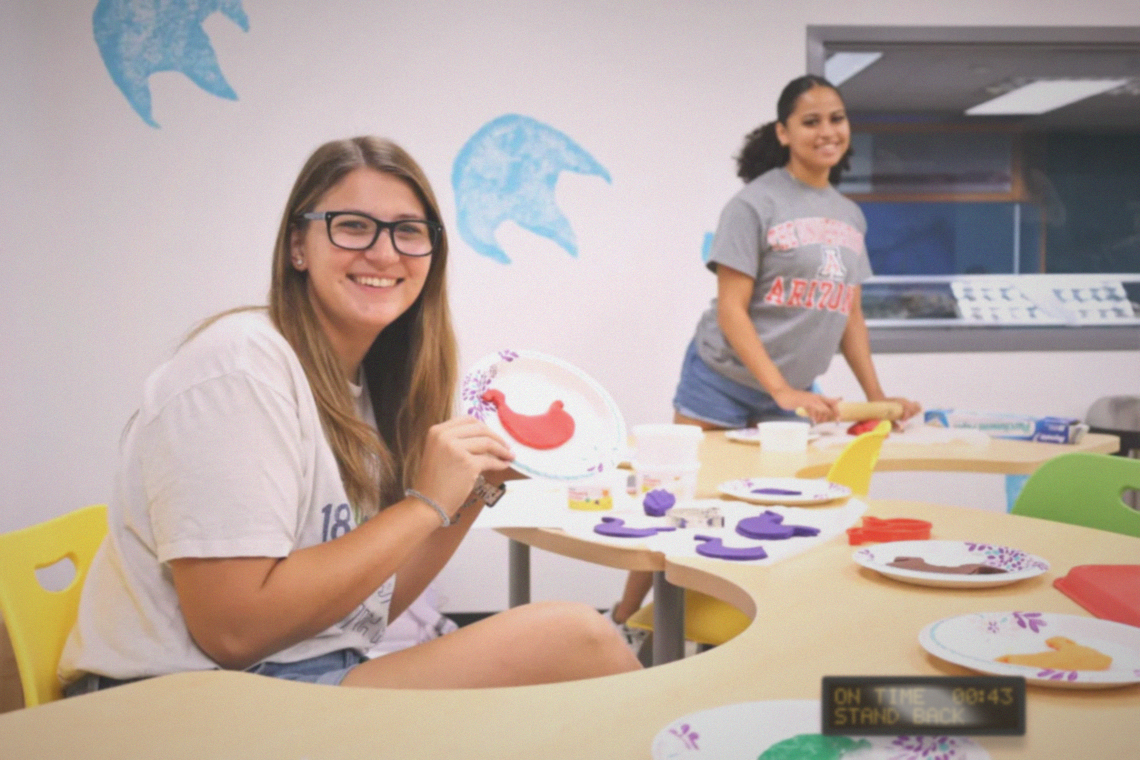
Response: 0:43
